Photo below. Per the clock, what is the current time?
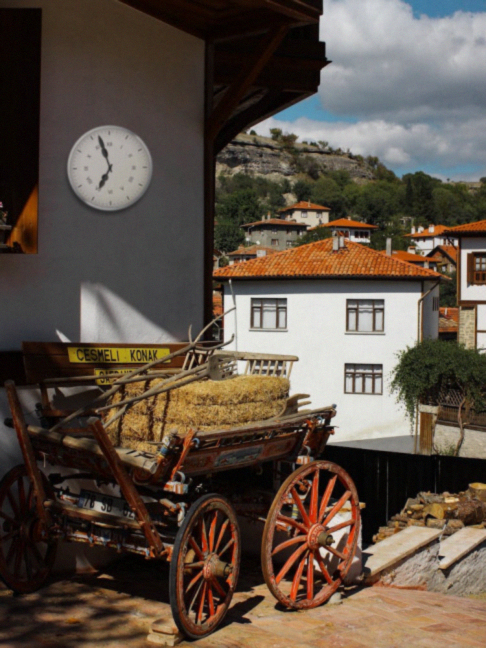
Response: 6:57
